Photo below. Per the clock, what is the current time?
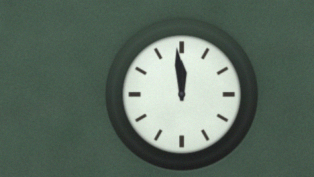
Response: 11:59
